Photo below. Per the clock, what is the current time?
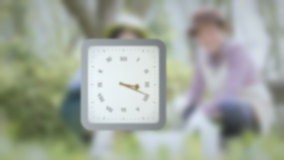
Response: 3:19
